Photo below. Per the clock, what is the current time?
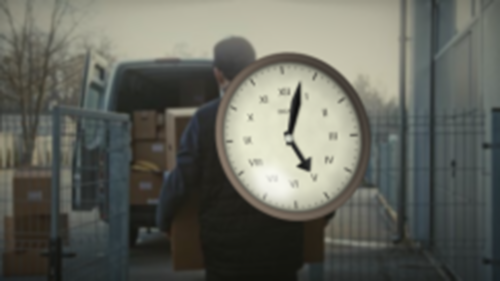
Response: 5:03
